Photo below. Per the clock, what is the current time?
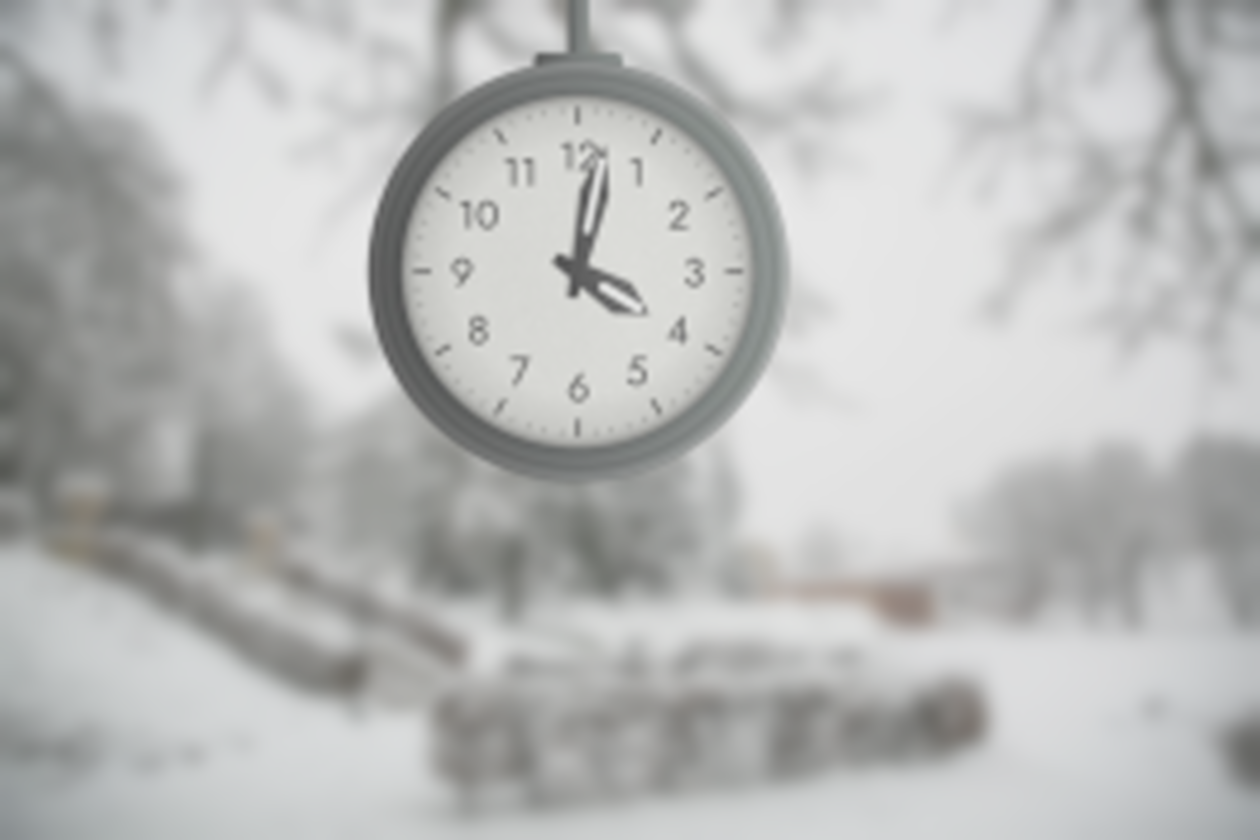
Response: 4:02
